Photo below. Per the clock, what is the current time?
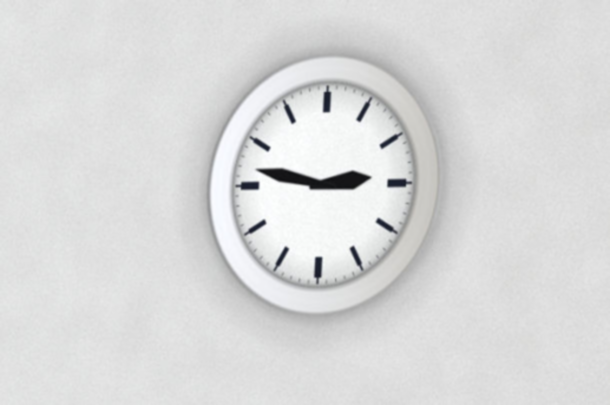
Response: 2:47
